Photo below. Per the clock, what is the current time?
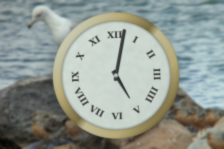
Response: 5:02
